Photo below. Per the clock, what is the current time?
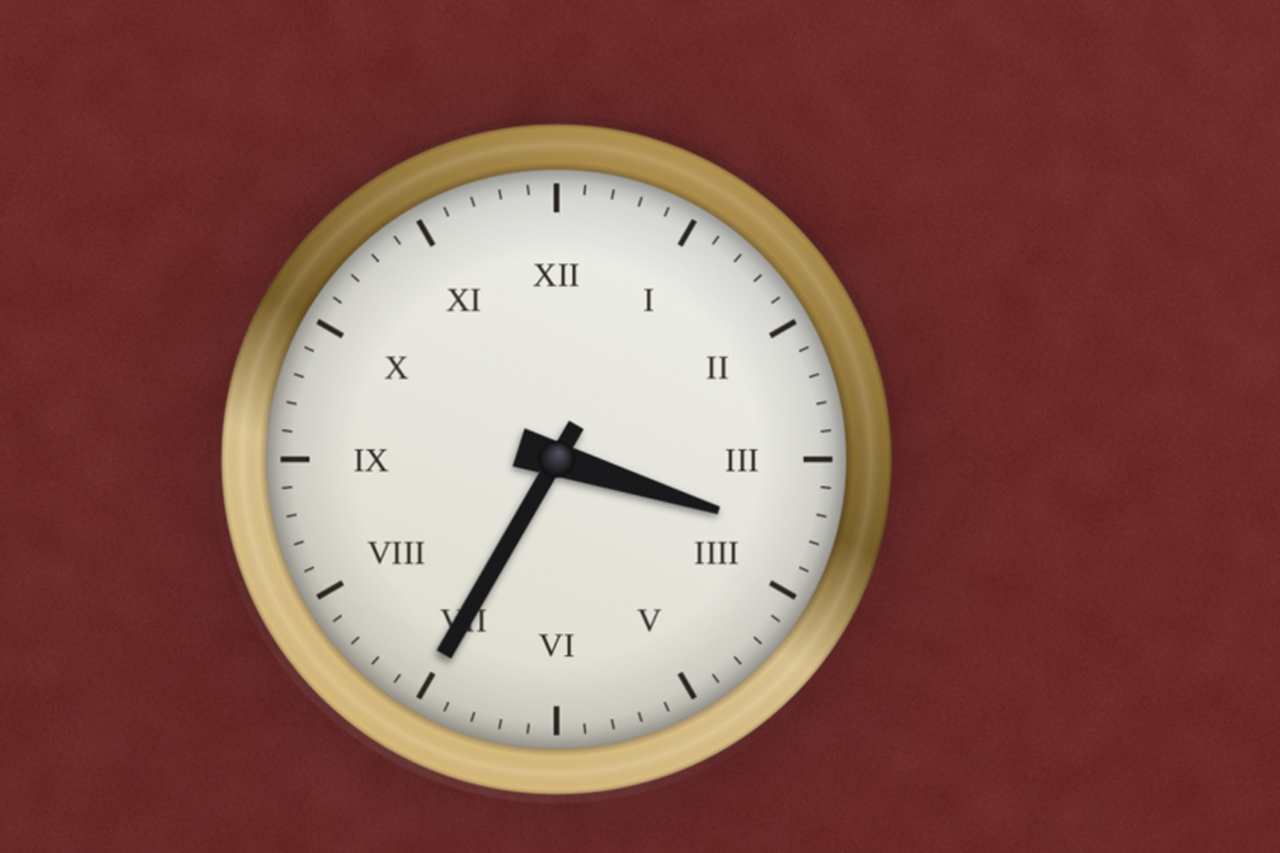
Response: 3:35
